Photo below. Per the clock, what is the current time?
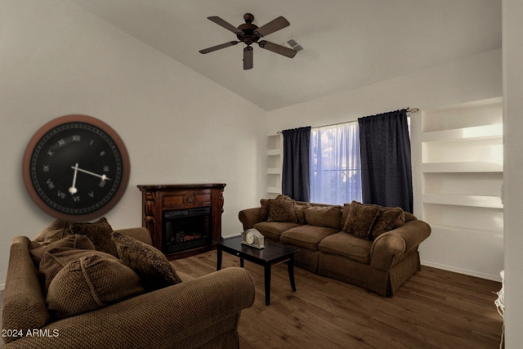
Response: 6:18
